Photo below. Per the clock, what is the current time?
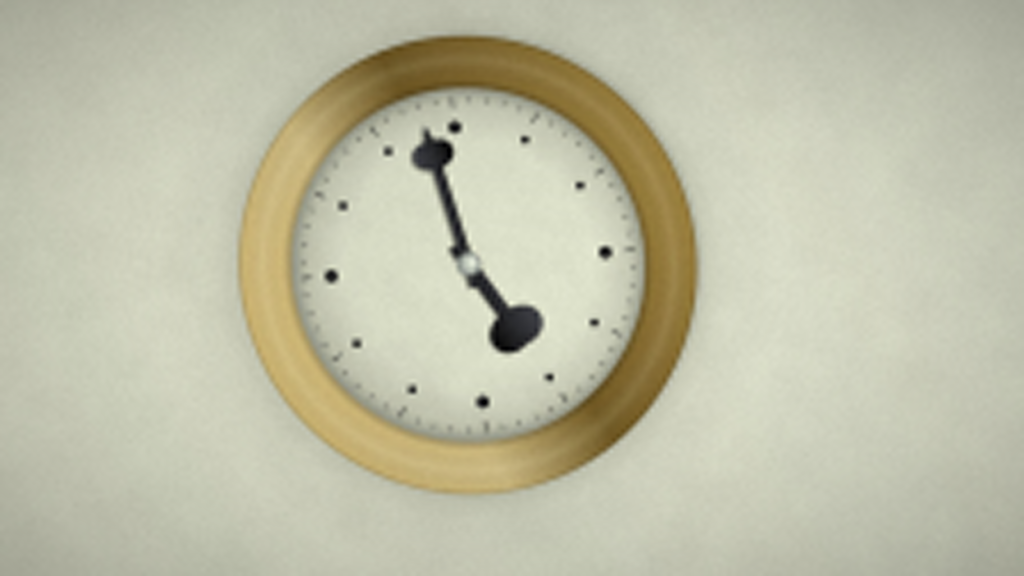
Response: 4:58
